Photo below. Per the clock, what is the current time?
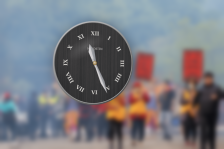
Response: 11:26
